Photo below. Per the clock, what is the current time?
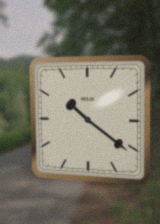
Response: 10:21
